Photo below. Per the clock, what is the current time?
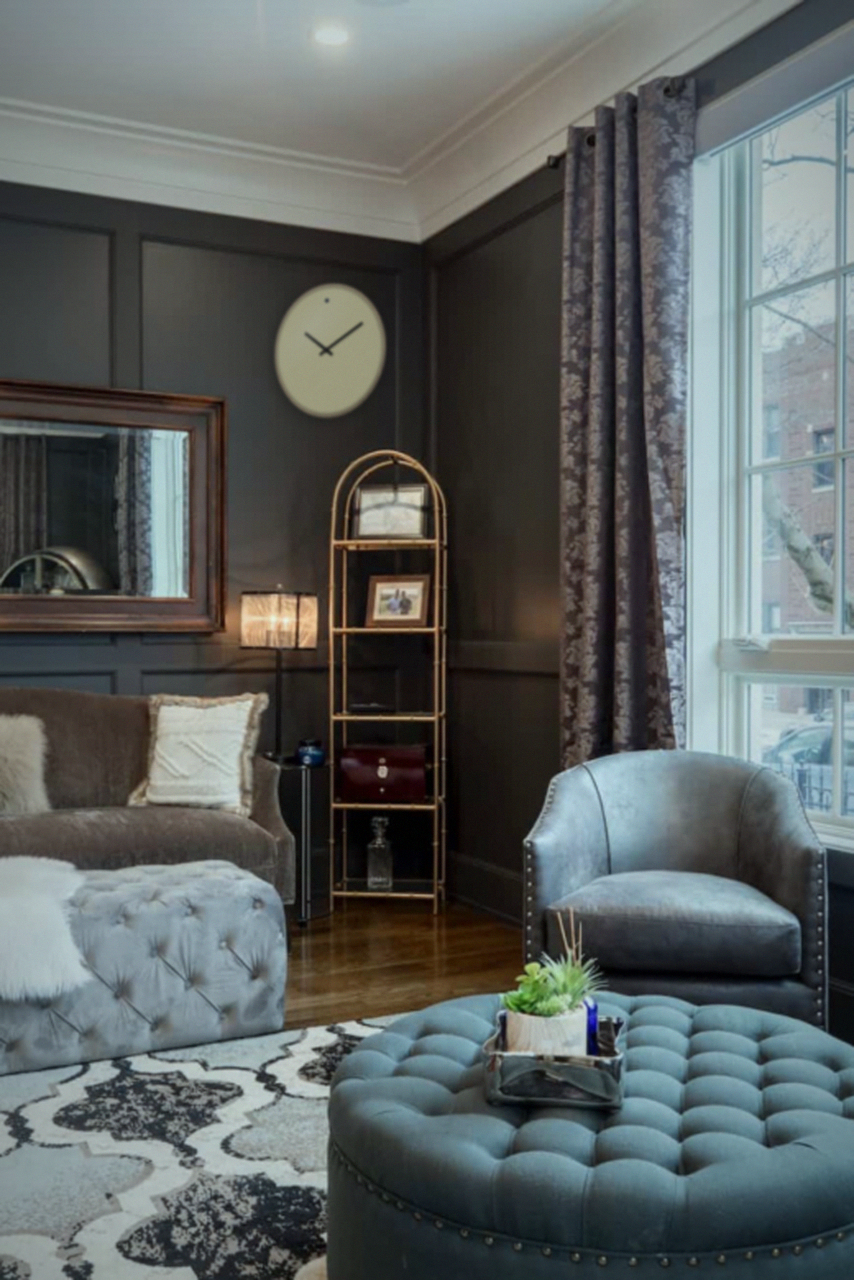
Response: 10:10
